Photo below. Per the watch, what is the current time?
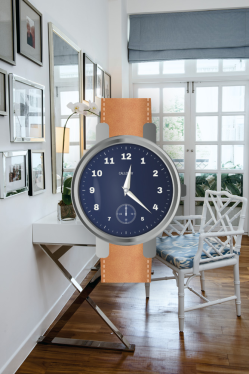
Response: 12:22
